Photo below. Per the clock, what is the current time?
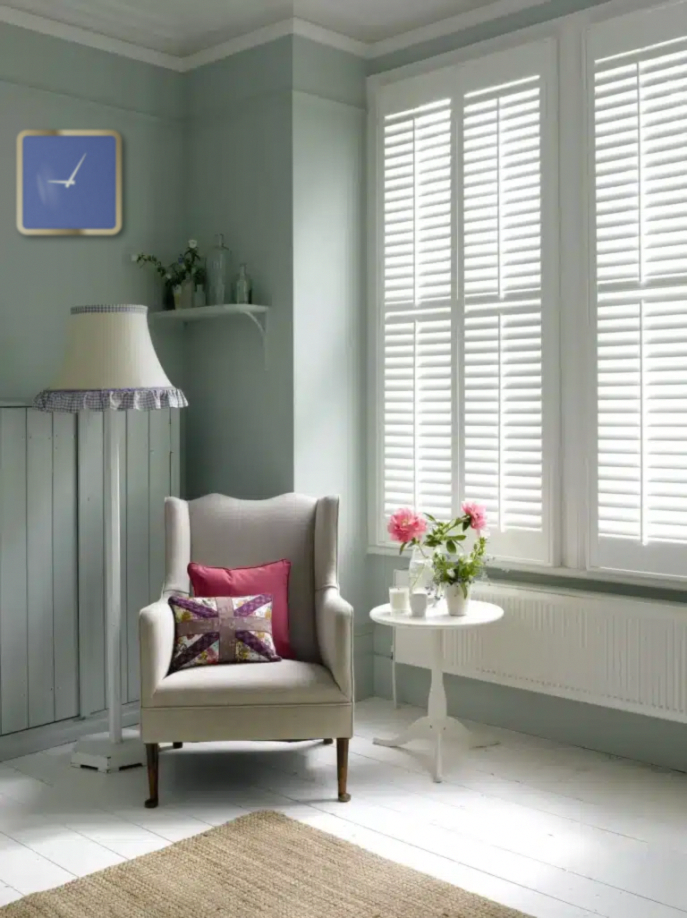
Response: 9:05
